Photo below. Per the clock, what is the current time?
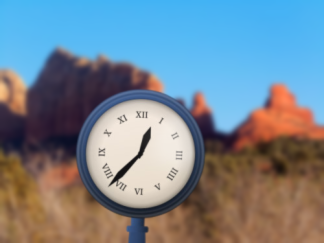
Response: 12:37
